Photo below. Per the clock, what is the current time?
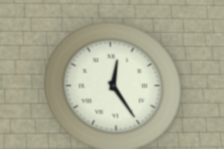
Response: 12:25
